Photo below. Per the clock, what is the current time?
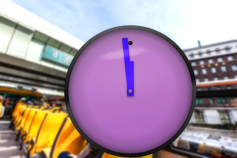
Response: 11:59
